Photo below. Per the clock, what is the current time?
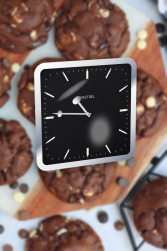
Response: 10:46
